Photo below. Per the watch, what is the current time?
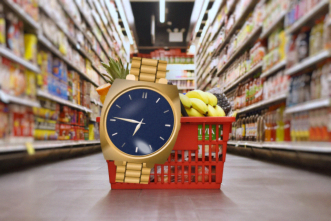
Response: 6:46
